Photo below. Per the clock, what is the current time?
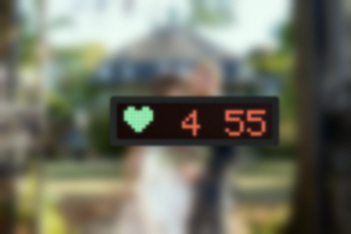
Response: 4:55
